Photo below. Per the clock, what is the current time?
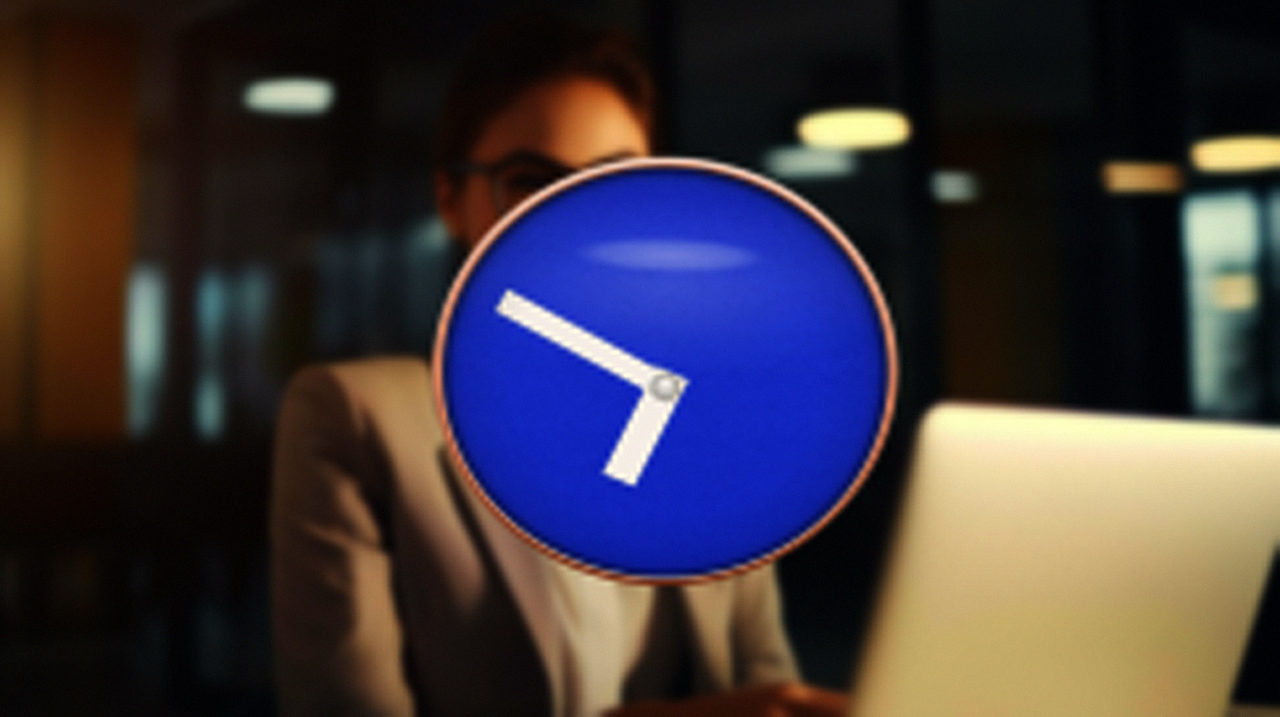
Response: 6:50
